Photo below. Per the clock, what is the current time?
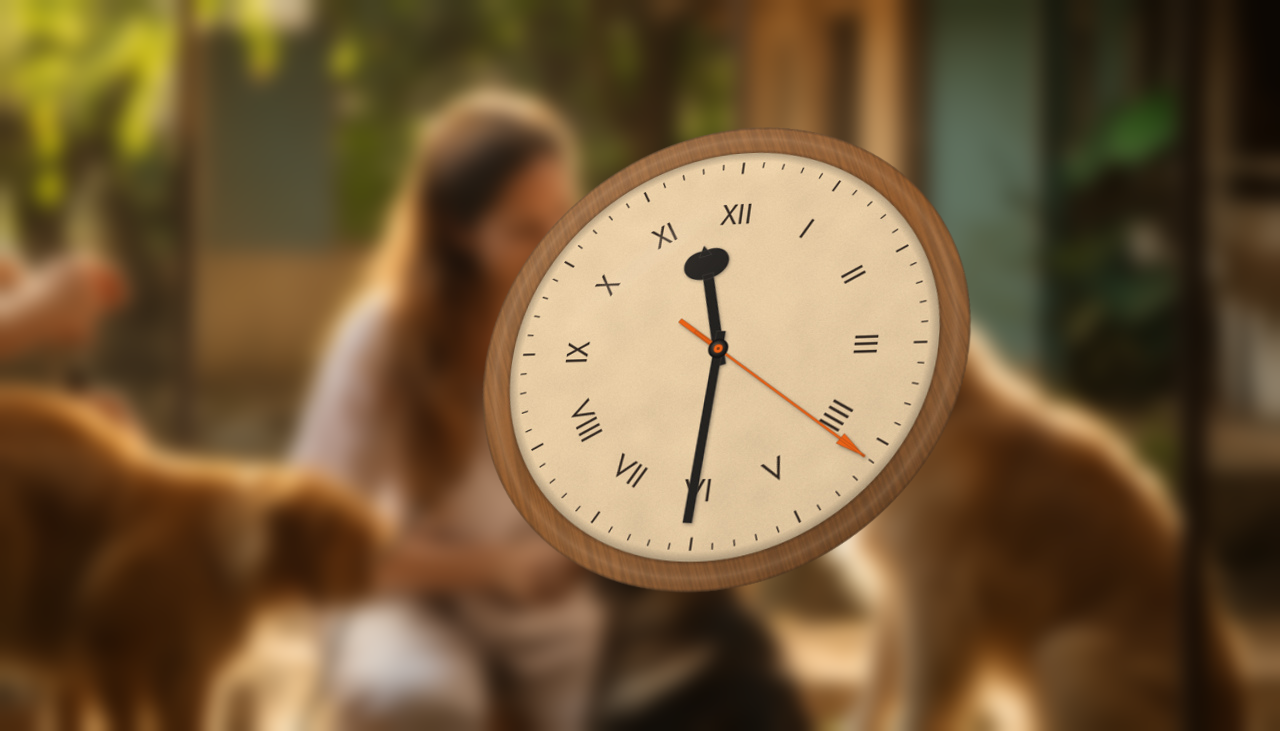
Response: 11:30:21
